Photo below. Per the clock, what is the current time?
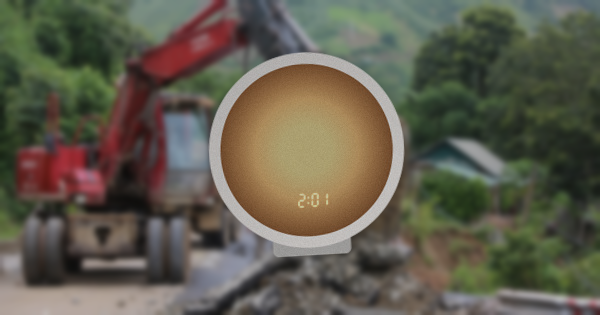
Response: 2:01
